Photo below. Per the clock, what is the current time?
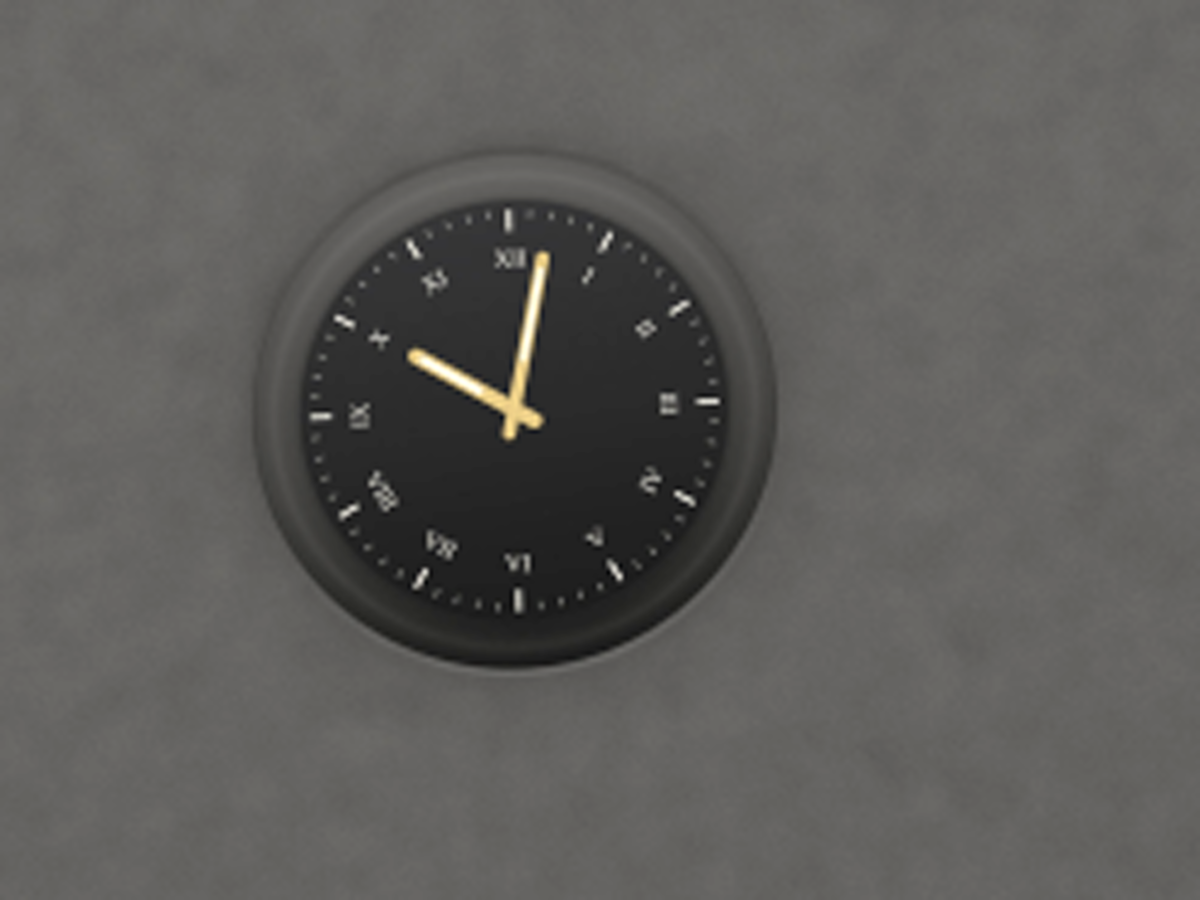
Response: 10:02
